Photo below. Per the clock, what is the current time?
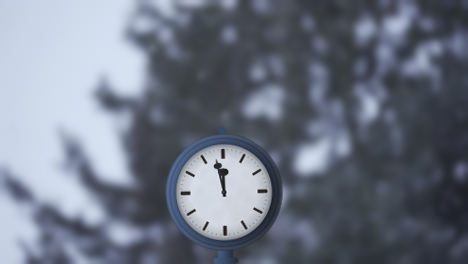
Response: 11:58
